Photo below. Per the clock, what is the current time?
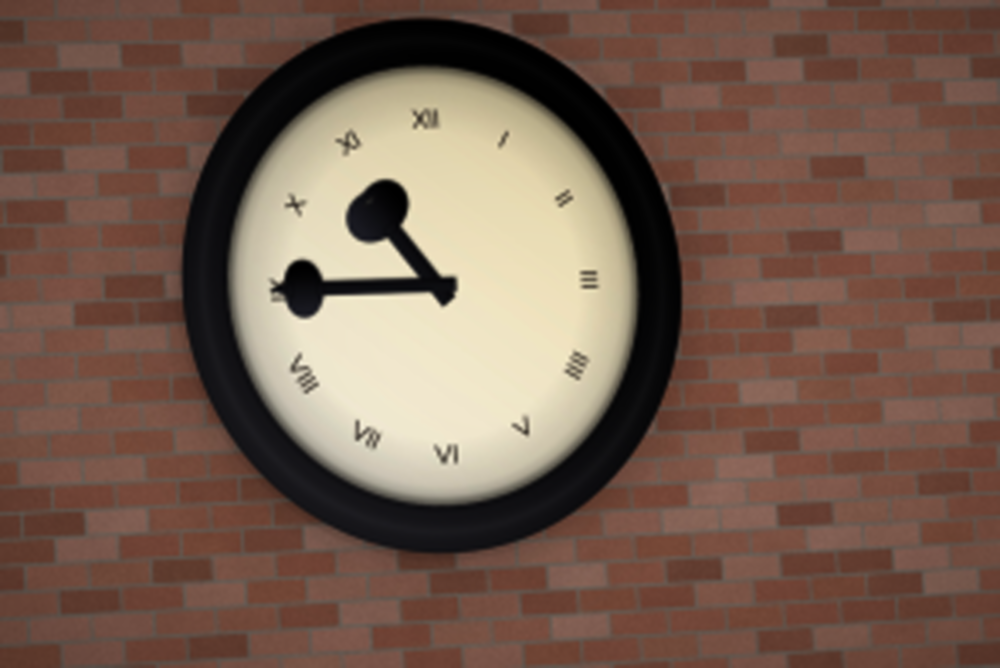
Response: 10:45
